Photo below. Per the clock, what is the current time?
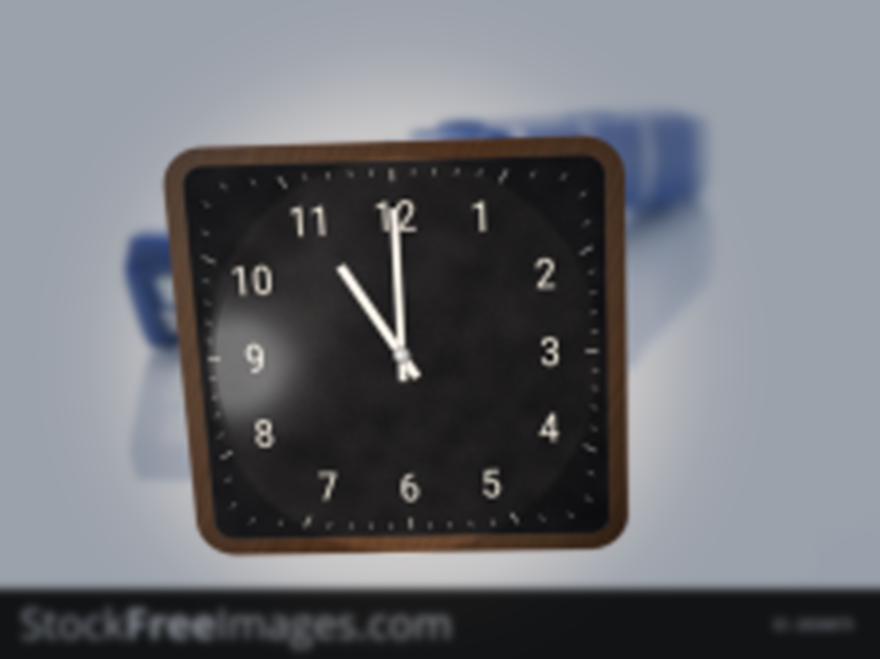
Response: 11:00
